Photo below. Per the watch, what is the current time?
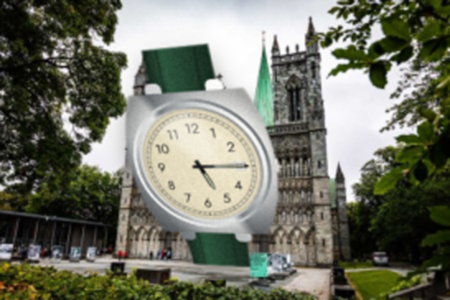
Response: 5:15
